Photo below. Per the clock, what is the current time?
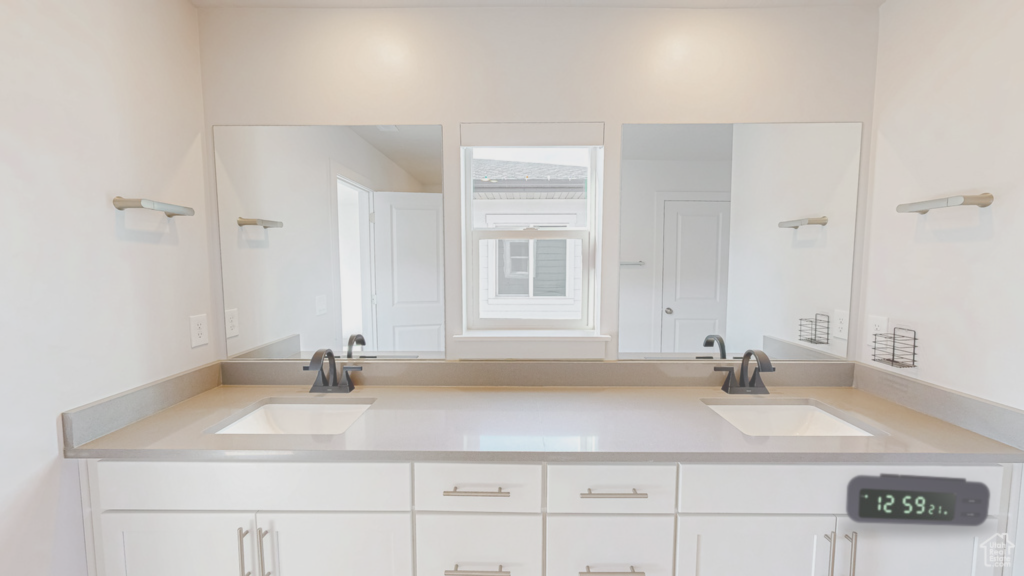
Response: 12:59
